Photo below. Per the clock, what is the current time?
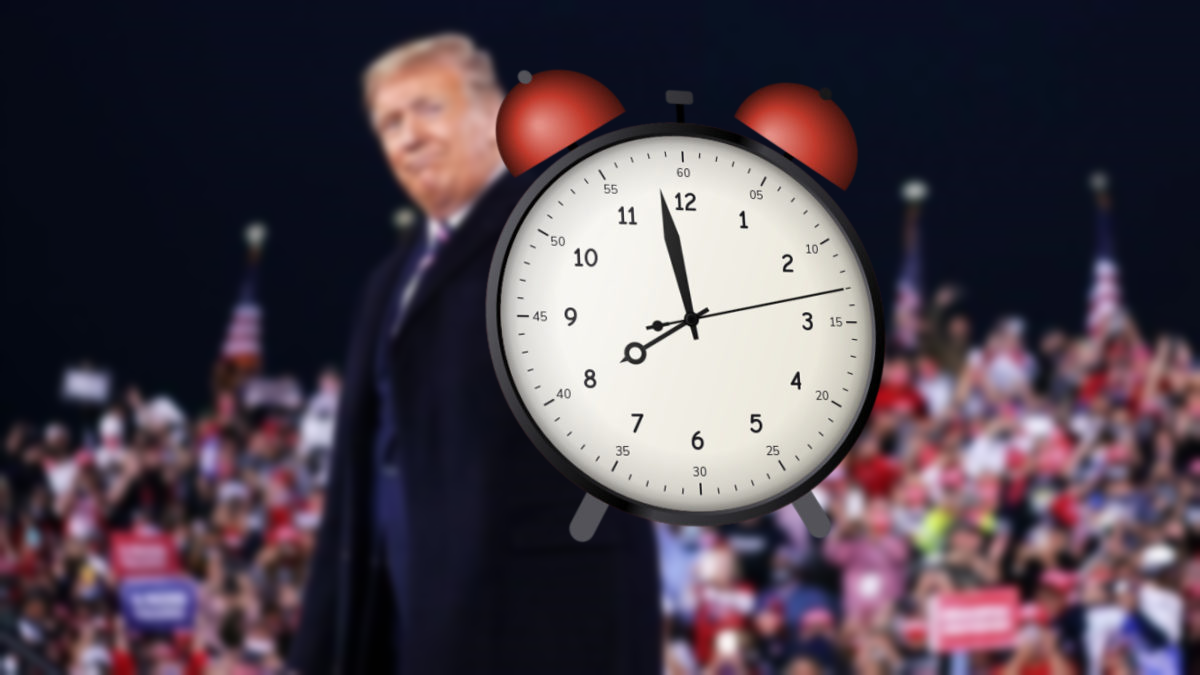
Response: 7:58:13
